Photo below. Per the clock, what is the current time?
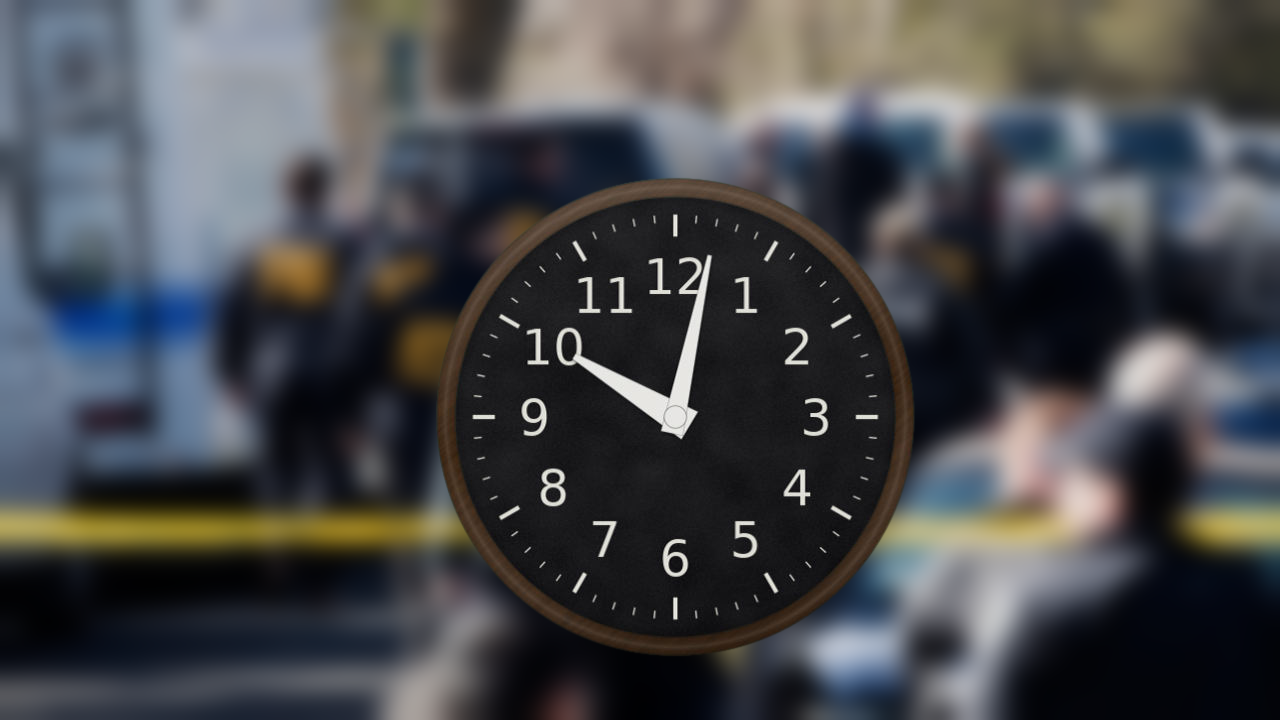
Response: 10:02
